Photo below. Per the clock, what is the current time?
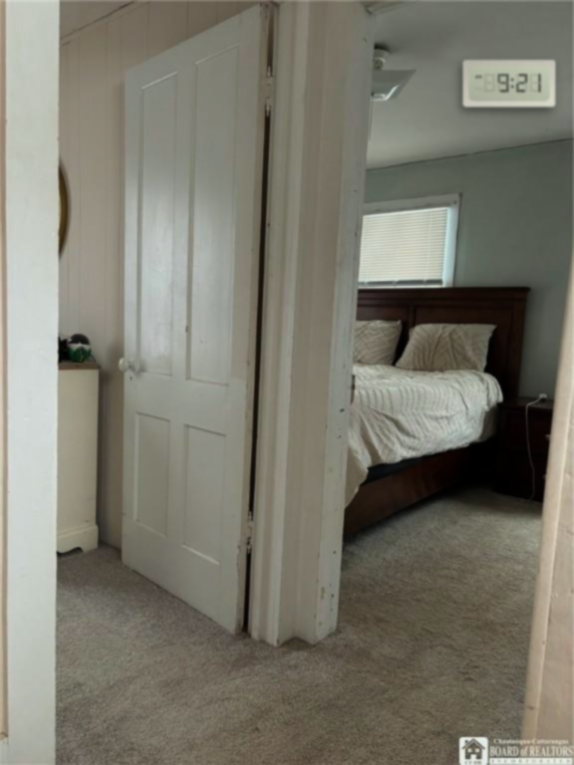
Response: 9:21
